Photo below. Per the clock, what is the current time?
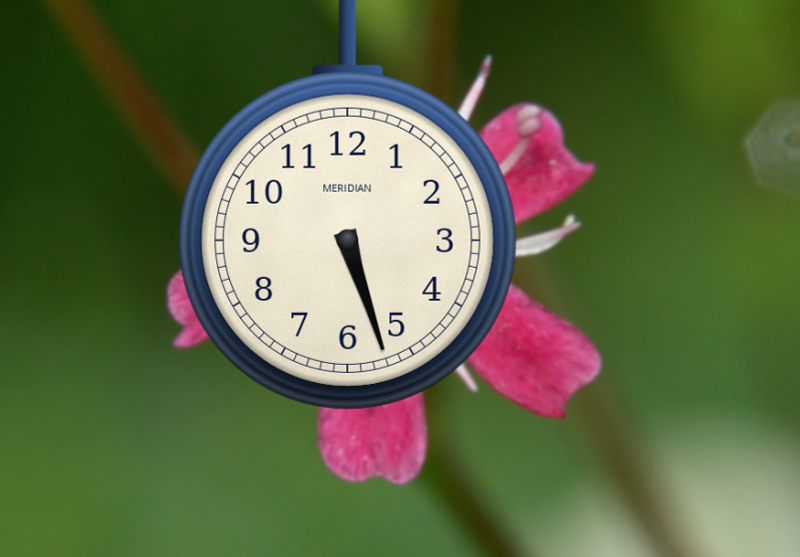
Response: 5:27
